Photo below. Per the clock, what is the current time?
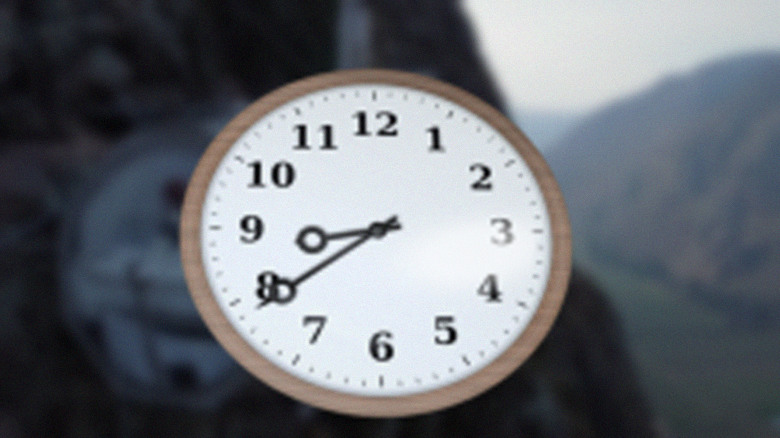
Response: 8:39
